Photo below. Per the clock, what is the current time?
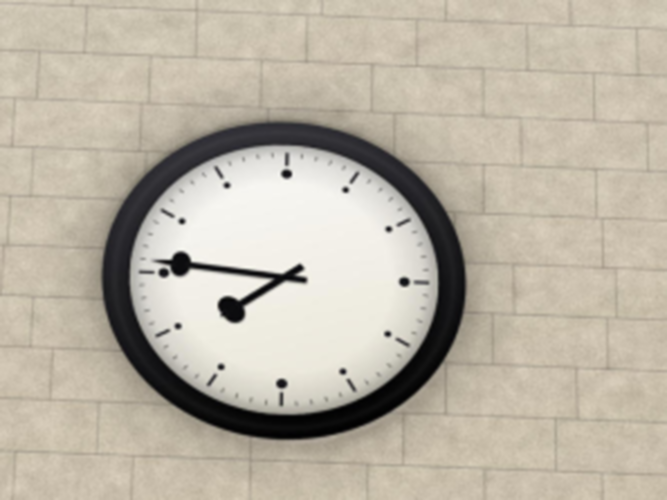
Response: 7:46
